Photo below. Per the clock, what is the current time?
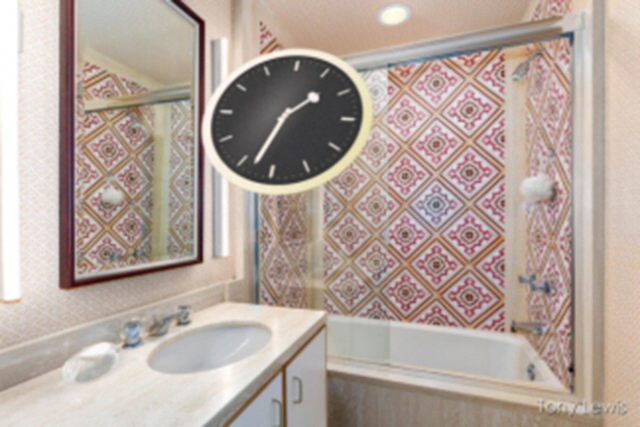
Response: 1:33
